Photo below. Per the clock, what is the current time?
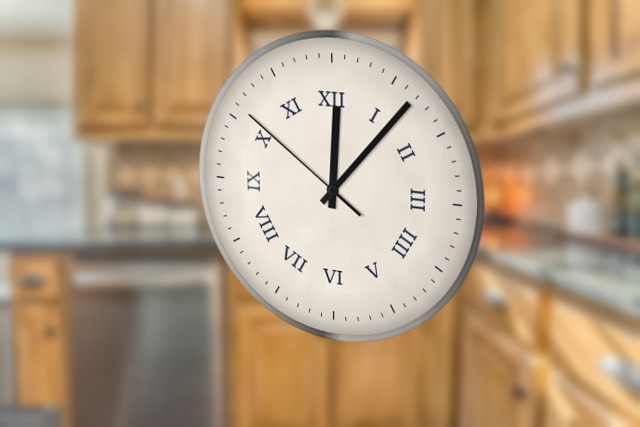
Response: 12:06:51
